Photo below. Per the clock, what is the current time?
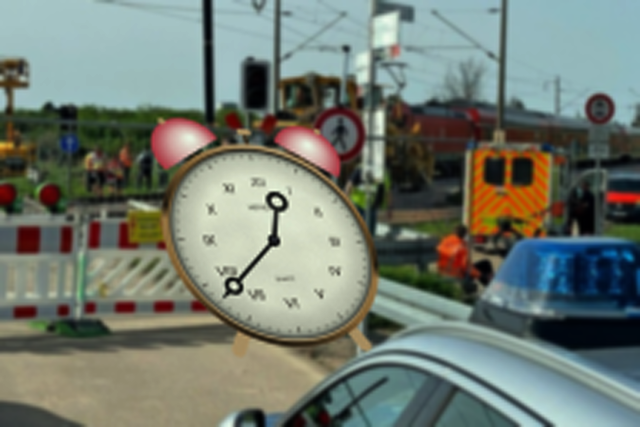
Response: 12:38
